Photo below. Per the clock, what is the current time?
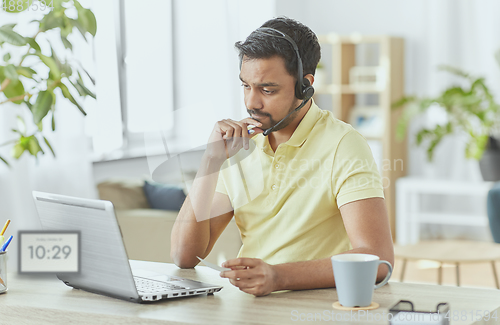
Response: 10:29
